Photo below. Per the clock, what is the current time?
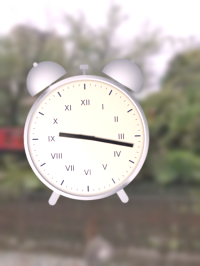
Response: 9:17
